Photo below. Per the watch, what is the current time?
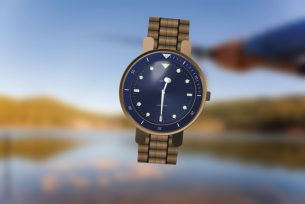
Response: 12:30
